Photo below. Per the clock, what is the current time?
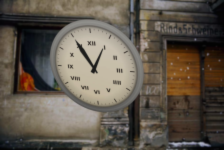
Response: 12:55
